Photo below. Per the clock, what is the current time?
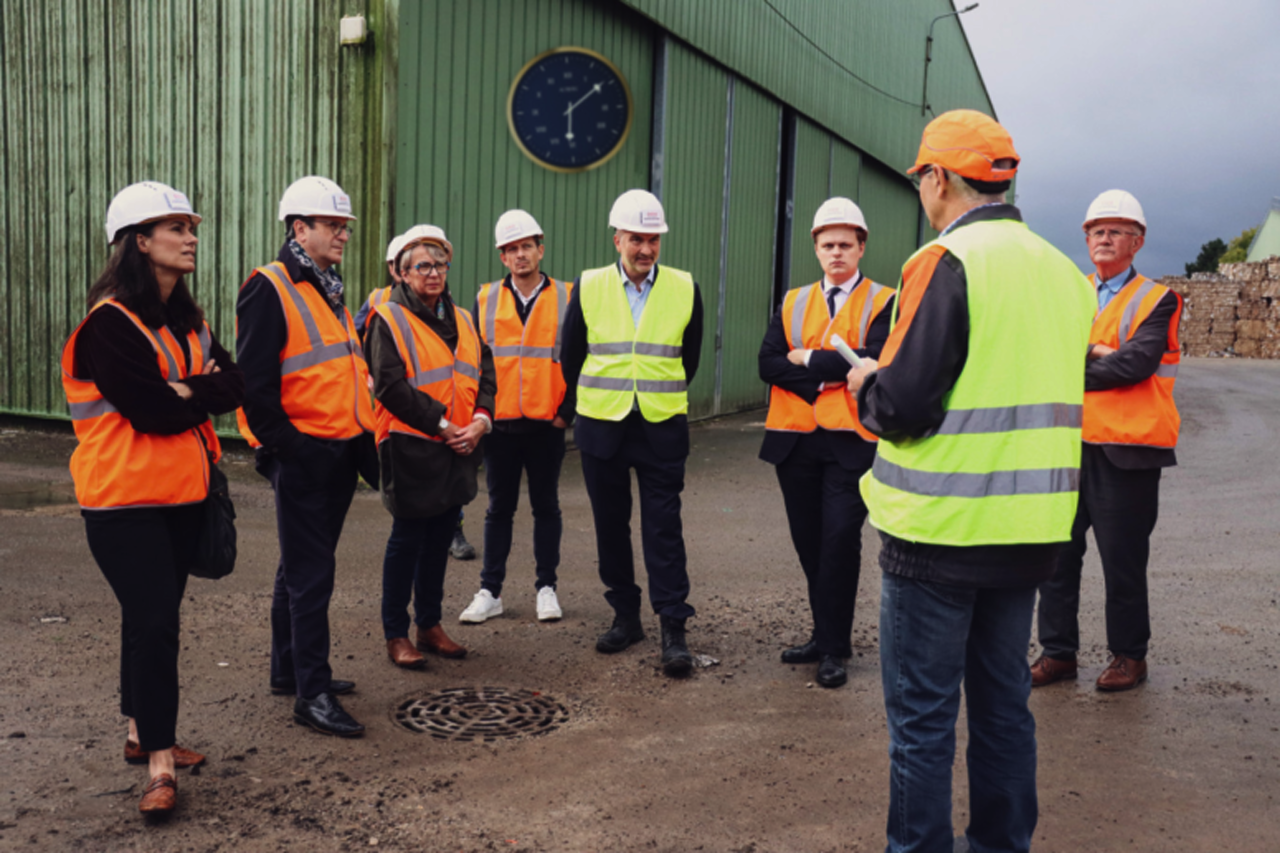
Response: 6:09
